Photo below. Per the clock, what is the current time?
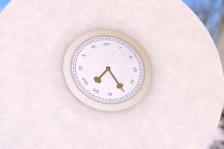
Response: 7:25
